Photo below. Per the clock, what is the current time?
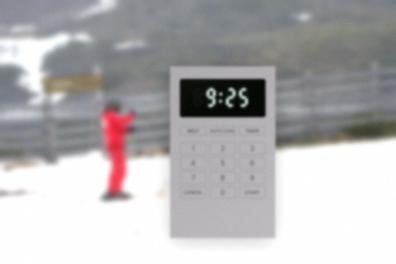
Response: 9:25
